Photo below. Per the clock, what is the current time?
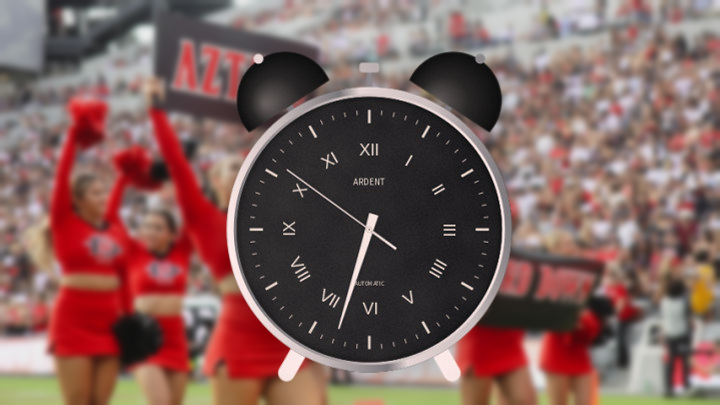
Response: 6:32:51
